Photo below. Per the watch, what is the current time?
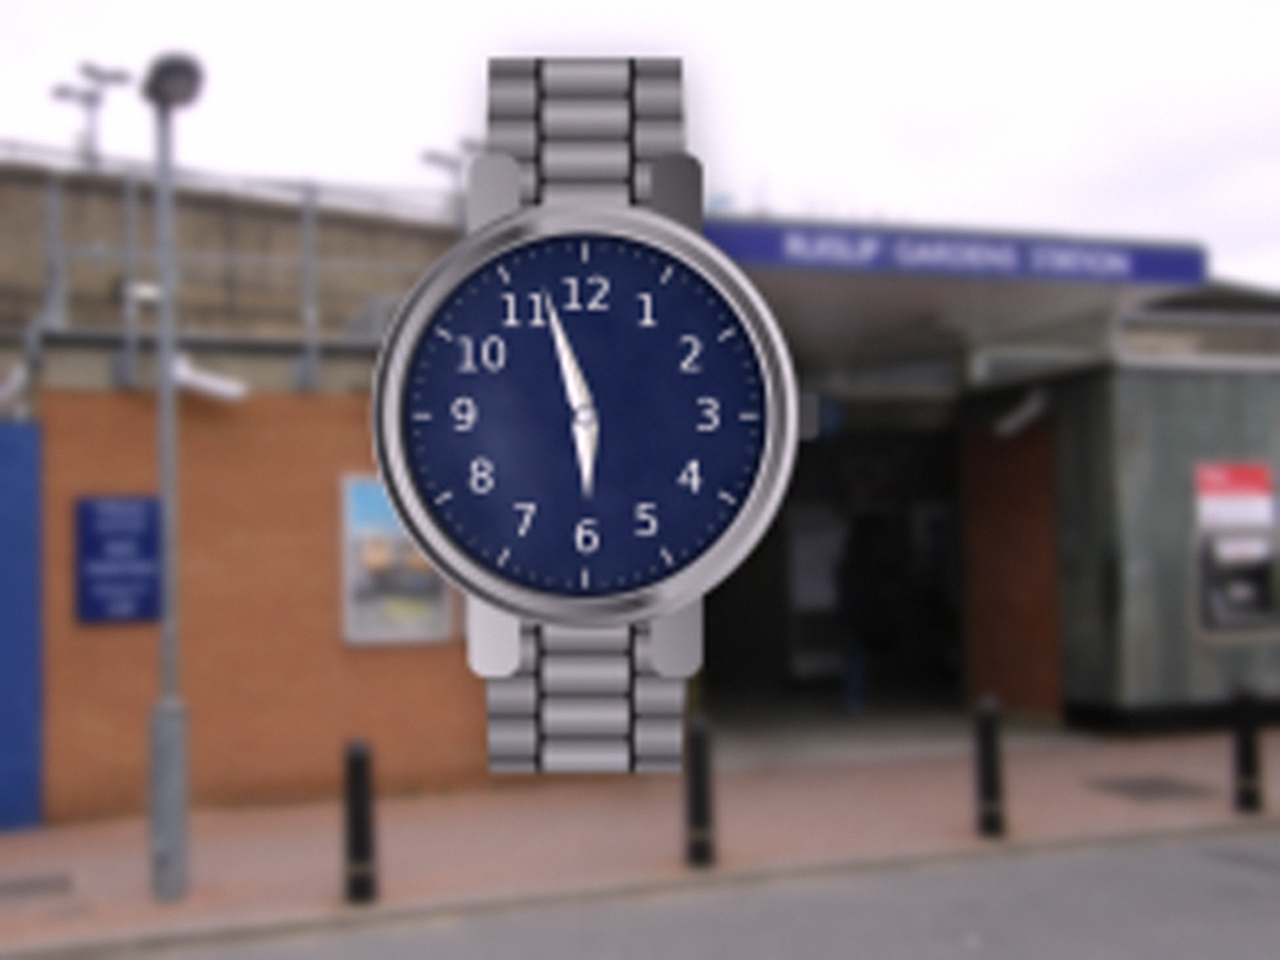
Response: 5:57
